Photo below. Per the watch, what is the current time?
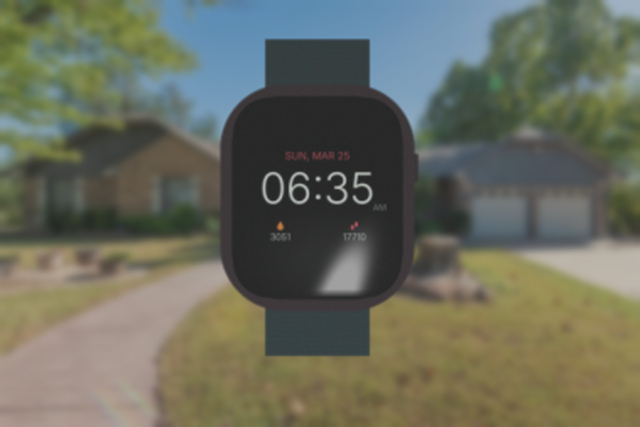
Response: 6:35
